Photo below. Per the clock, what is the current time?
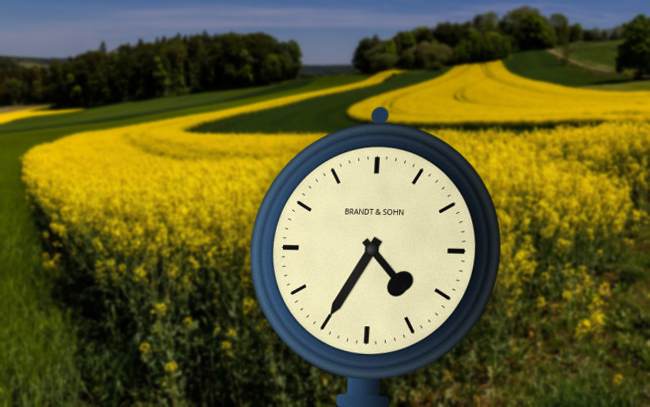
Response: 4:35
